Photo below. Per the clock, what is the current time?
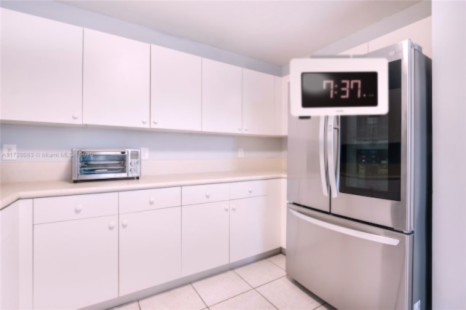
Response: 7:37
